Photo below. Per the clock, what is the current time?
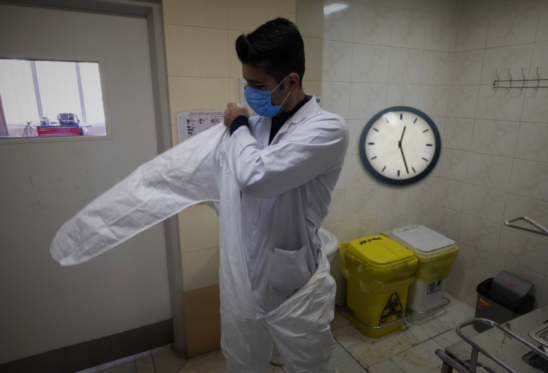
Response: 12:27
